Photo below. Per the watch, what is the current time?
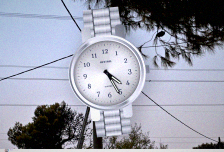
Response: 4:26
